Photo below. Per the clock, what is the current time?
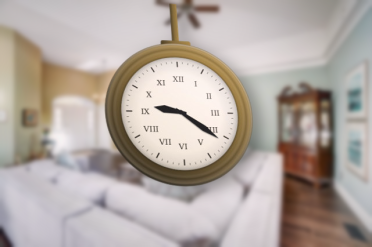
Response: 9:21
